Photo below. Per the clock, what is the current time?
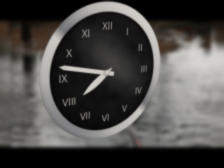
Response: 7:47
